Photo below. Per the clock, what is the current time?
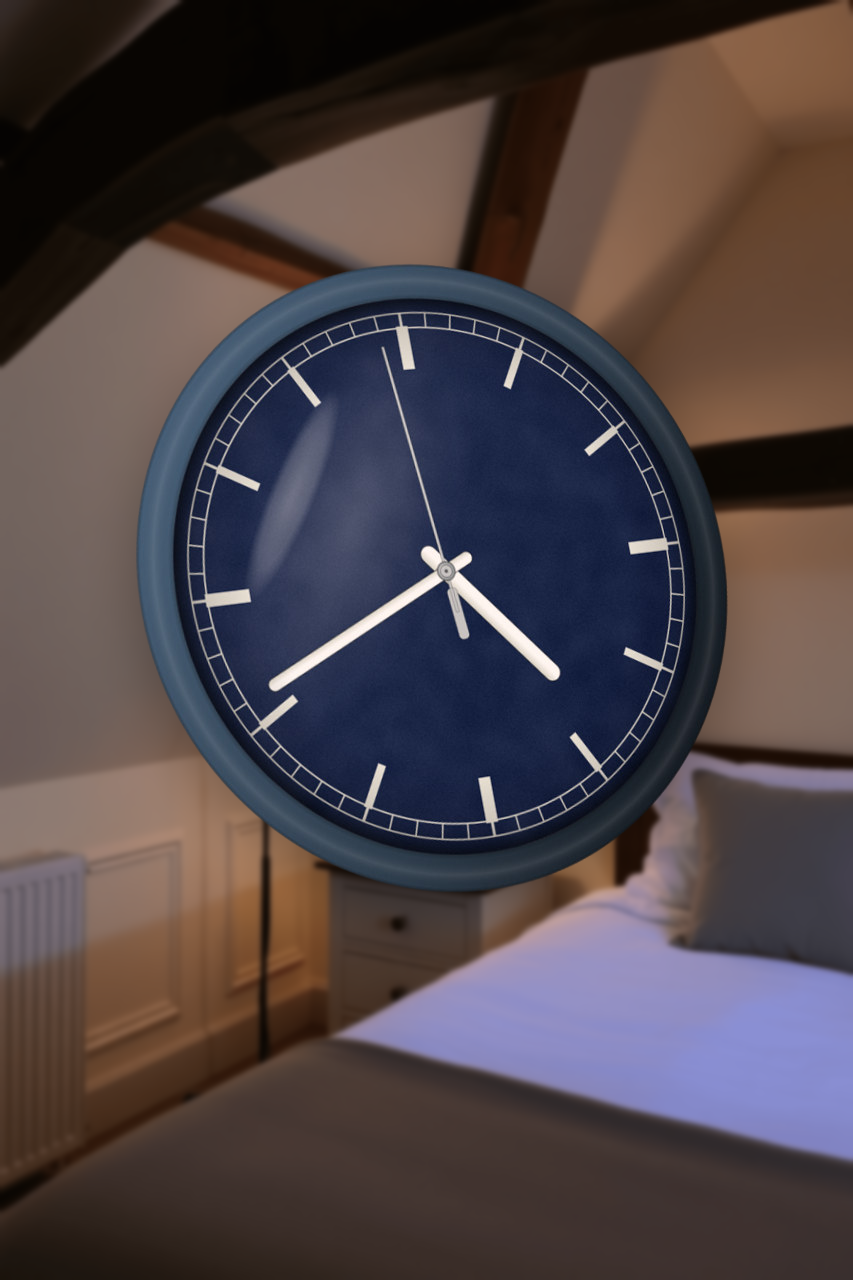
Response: 4:40:59
